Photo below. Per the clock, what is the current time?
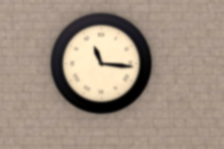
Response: 11:16
